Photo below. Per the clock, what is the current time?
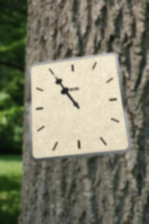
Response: 10:55
